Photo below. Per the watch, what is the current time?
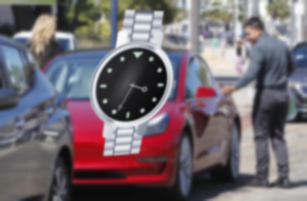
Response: 3:34
